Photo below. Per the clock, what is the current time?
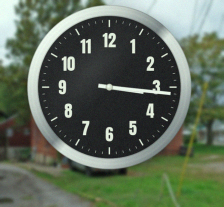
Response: 3:16
